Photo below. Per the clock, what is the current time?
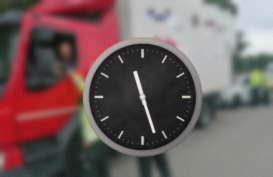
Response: 11:27
